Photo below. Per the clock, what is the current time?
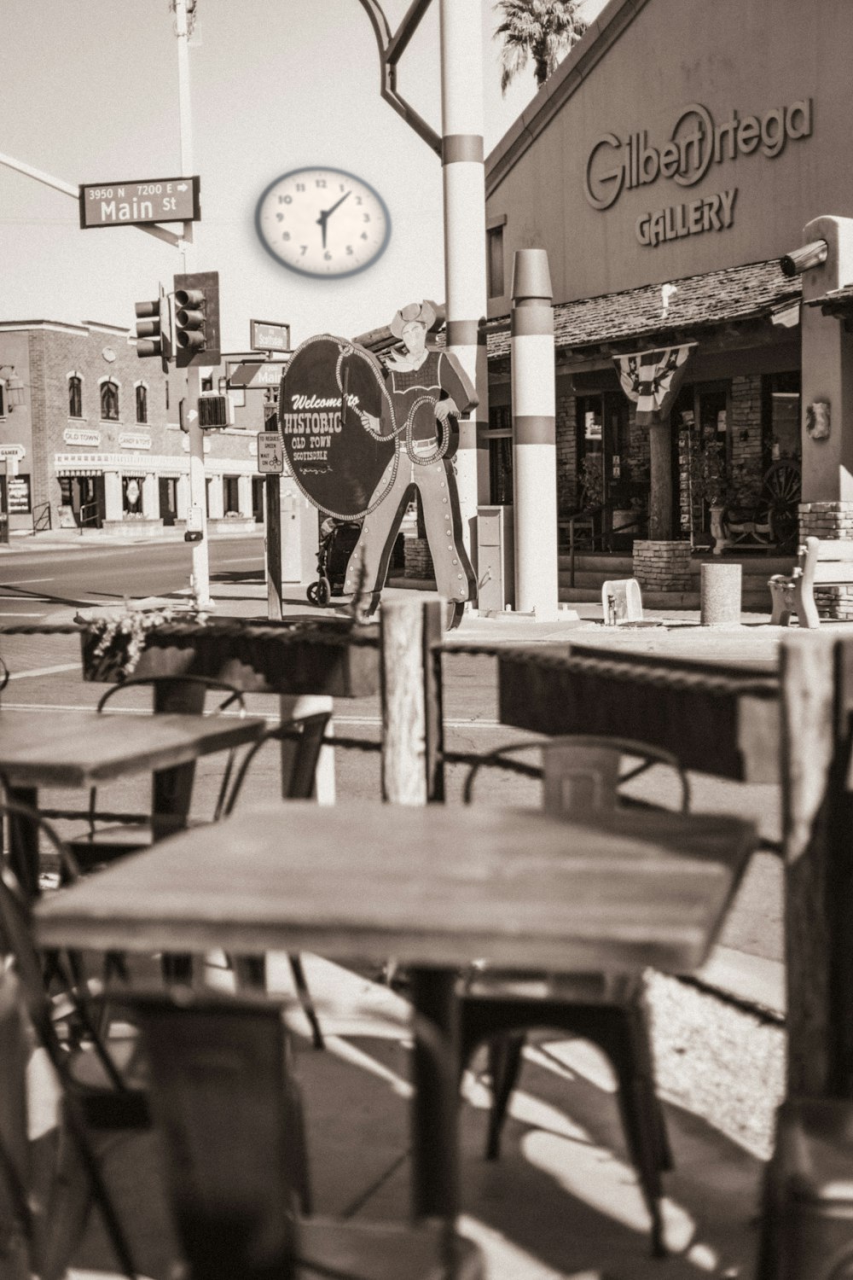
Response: 6:07
